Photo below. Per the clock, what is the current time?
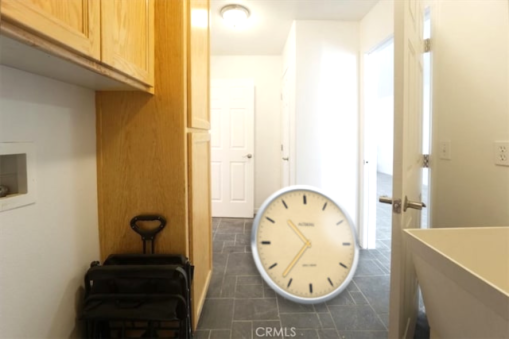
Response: 10:37
